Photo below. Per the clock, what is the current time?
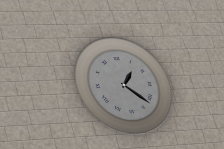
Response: 1:22
